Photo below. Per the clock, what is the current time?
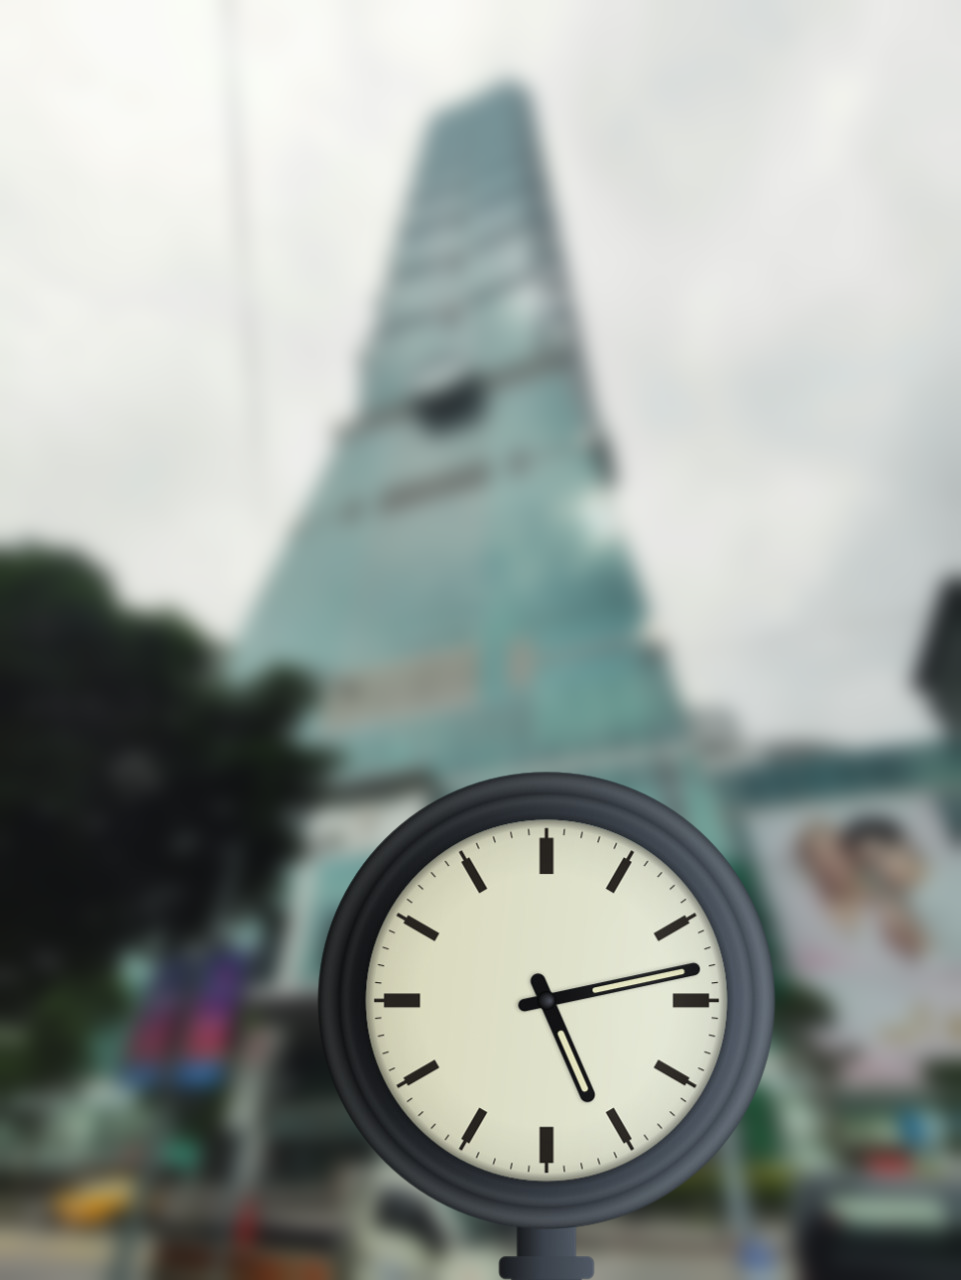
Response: 5:13
